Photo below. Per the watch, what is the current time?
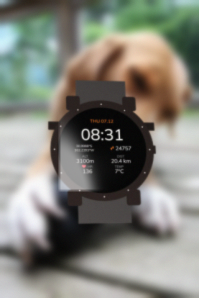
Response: 8:31
